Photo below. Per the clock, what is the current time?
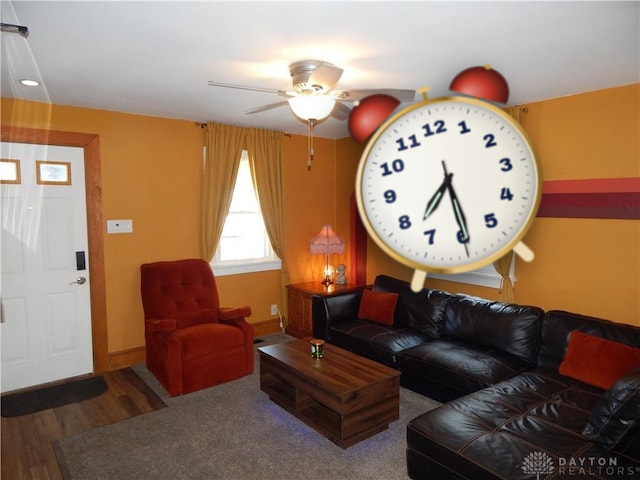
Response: 7:29:30
